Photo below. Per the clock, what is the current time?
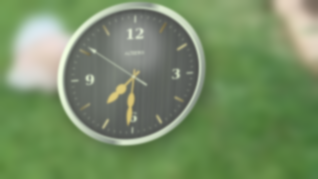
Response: 7:30:51
